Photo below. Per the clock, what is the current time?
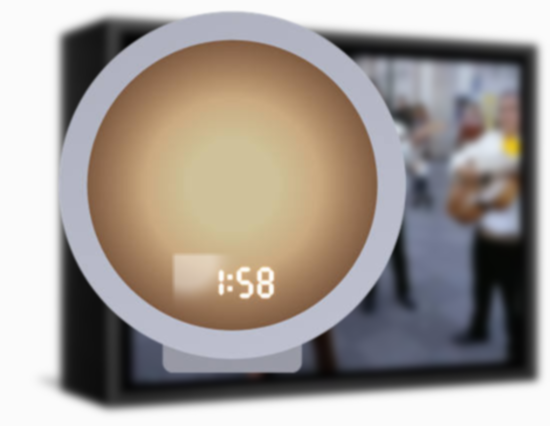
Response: 1:58
